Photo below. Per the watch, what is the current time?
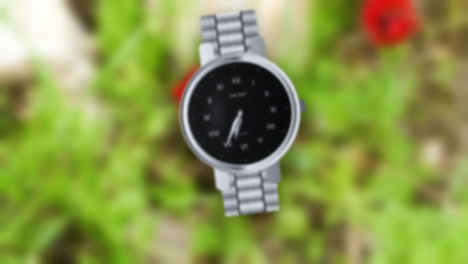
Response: 6:35
